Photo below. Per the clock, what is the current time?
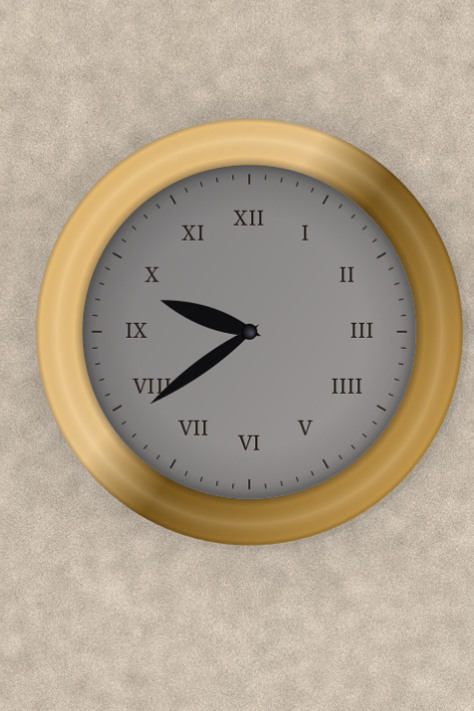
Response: 9:39
